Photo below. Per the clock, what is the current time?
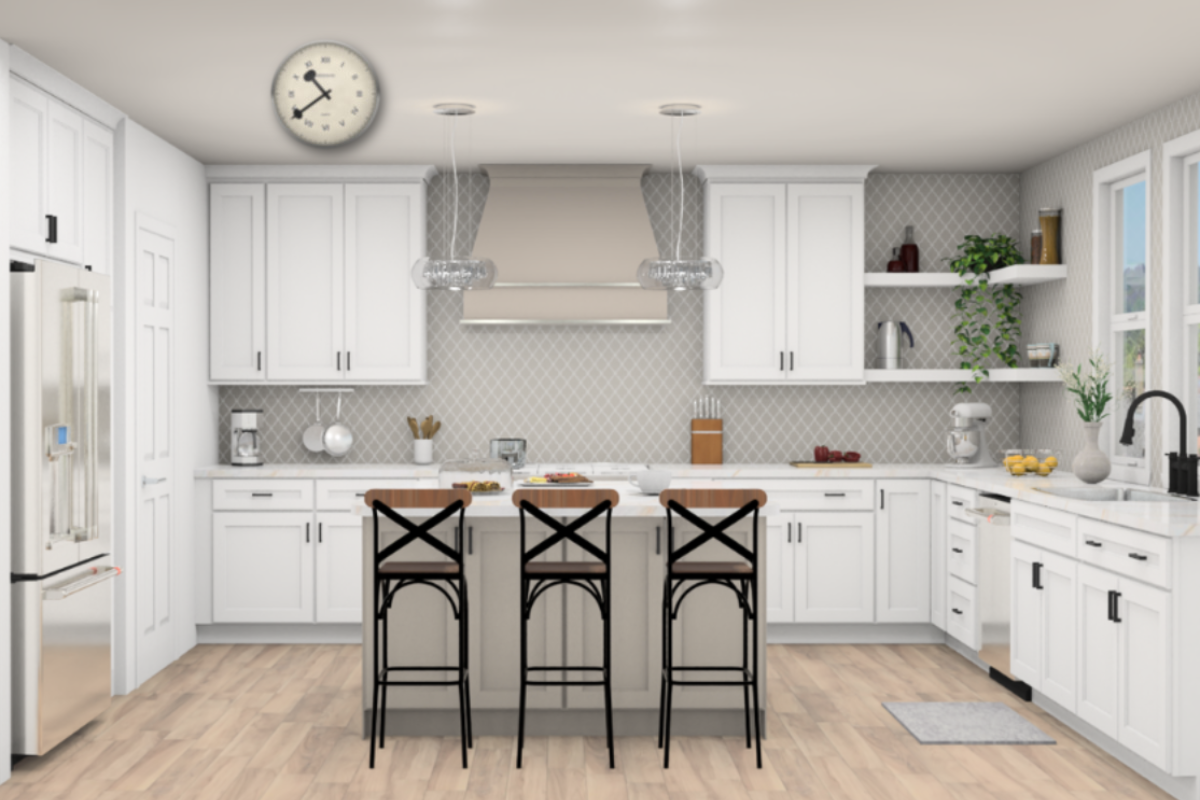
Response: 10:39
